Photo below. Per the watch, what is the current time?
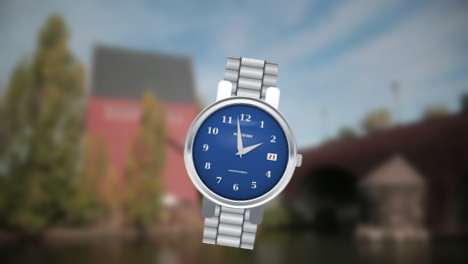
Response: 1:58
